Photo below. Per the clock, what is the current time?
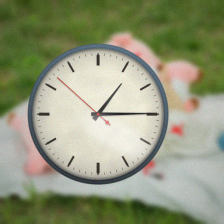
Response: 1:14:52
